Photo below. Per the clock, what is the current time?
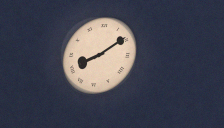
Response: 8:09
